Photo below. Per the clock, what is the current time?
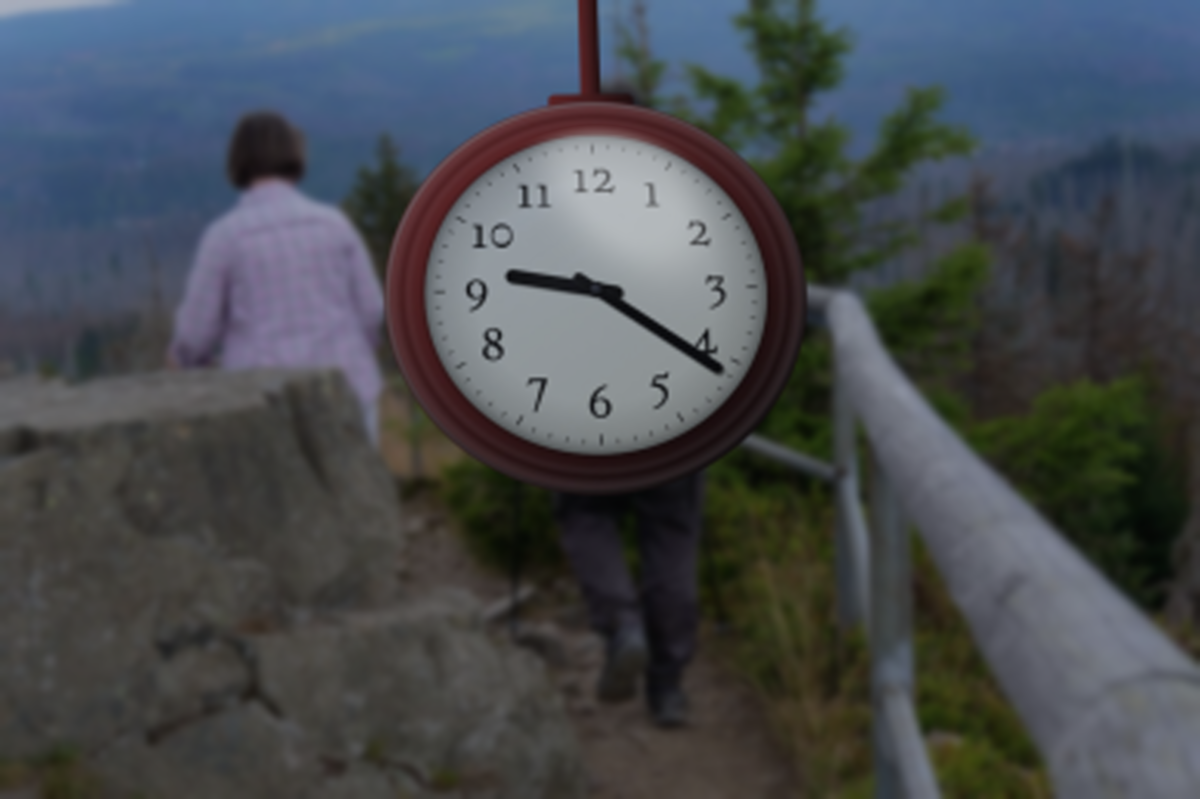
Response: 9:21
